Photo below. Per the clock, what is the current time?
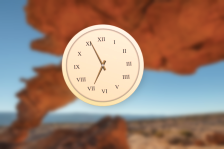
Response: 6:56
